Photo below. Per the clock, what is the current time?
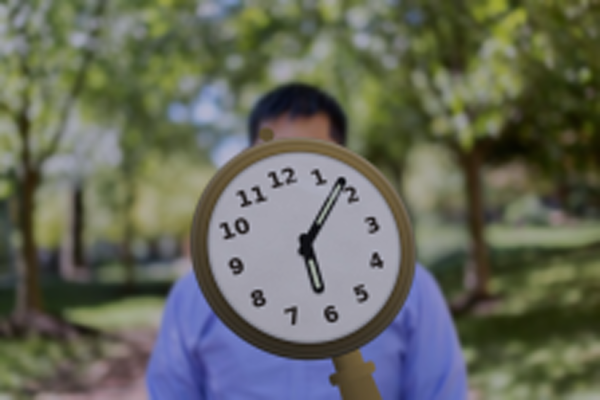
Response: 6:08
